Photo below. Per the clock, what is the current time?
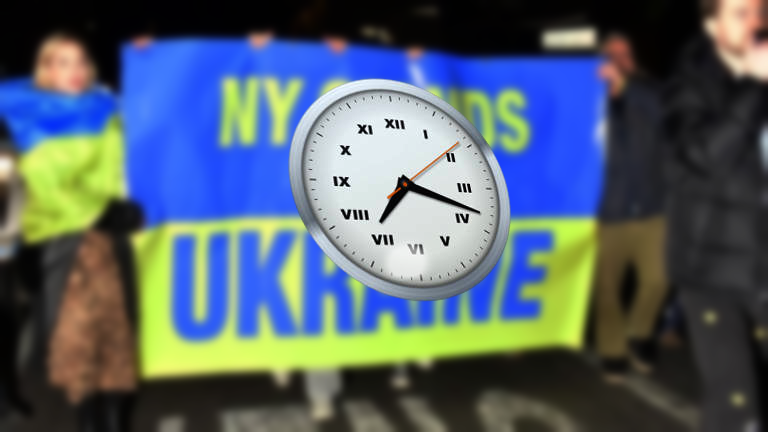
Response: 7:18:09
